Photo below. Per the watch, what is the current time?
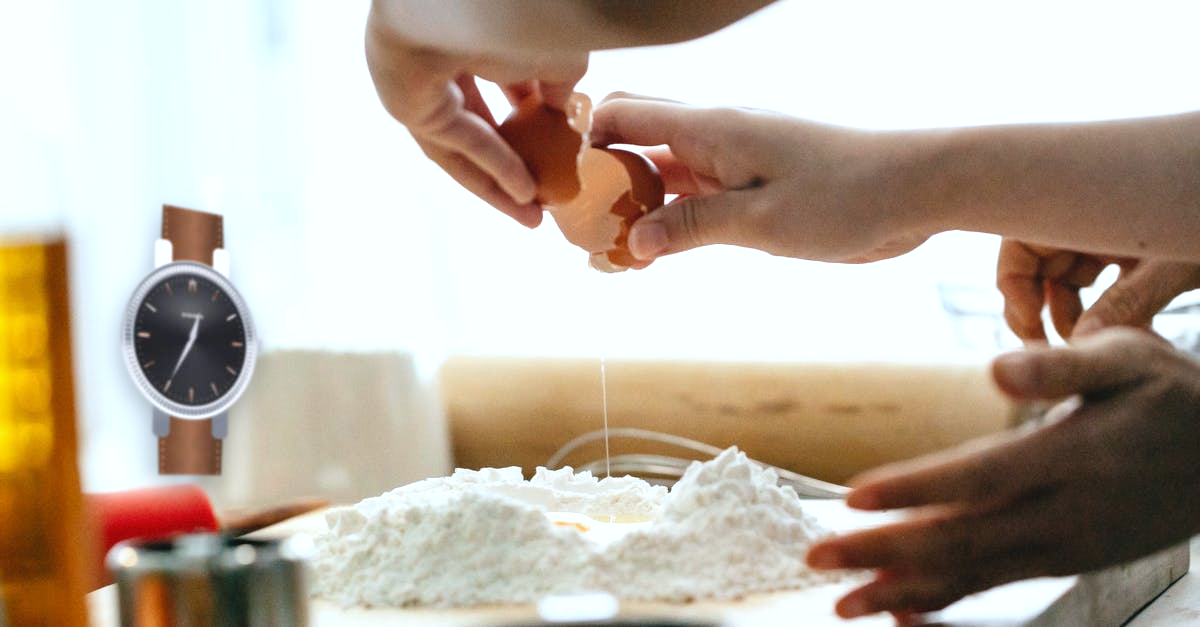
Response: 12:35
